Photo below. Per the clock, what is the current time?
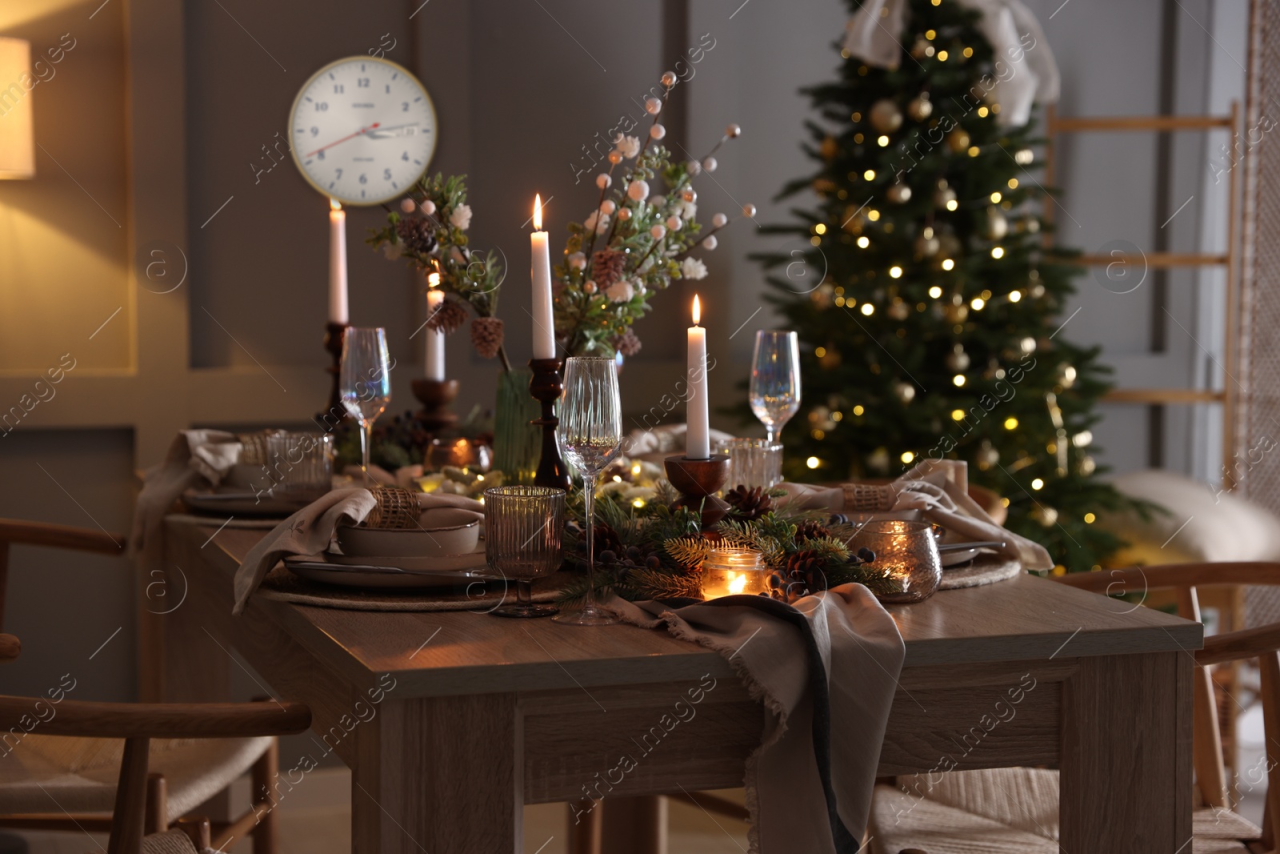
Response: 3:13:41
